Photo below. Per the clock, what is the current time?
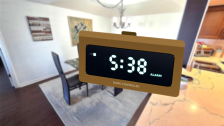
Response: 5:38
